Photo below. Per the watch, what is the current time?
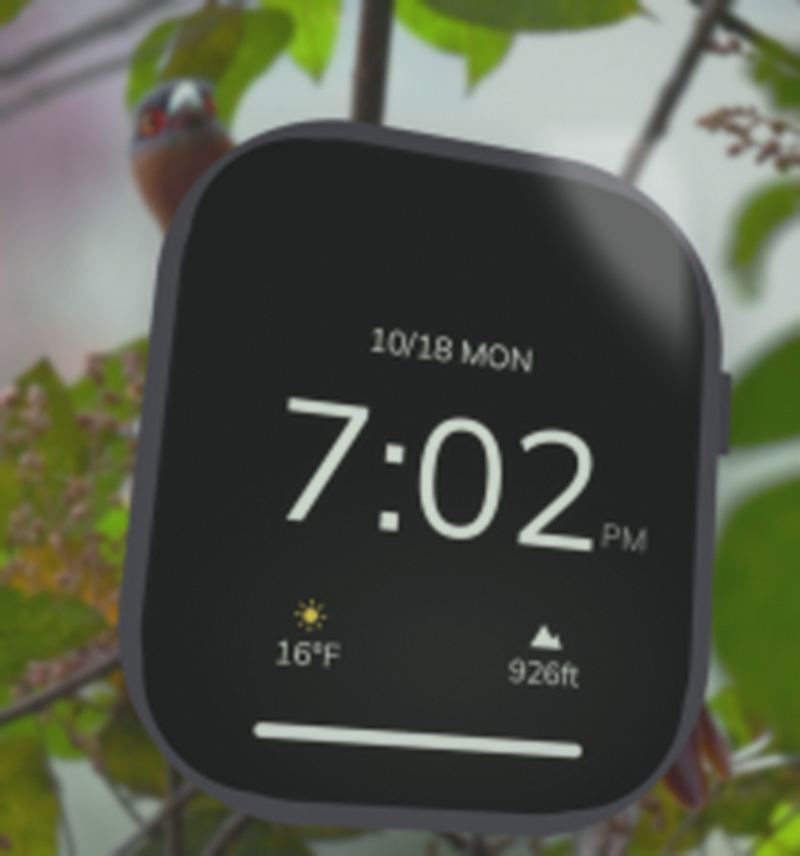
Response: 7:02
